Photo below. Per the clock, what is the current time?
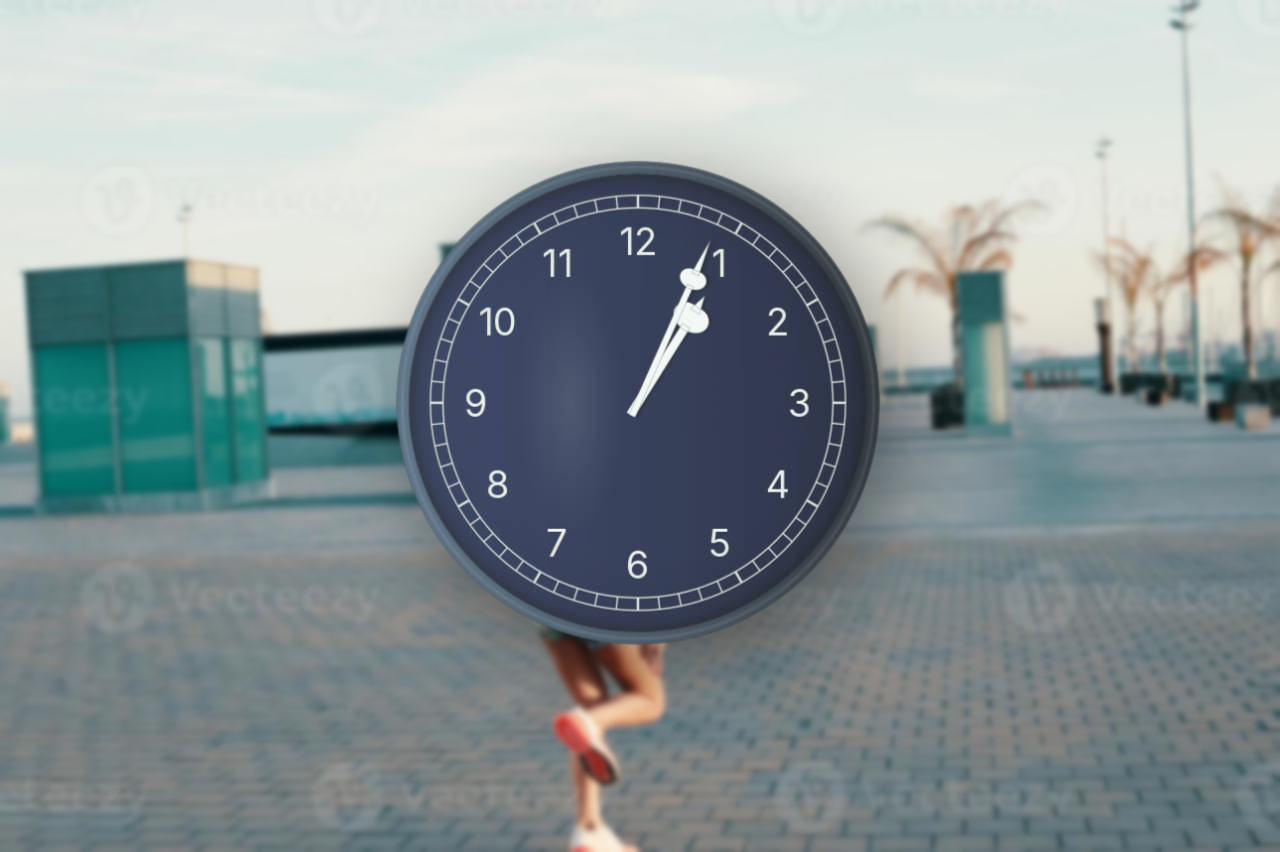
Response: 1:04
